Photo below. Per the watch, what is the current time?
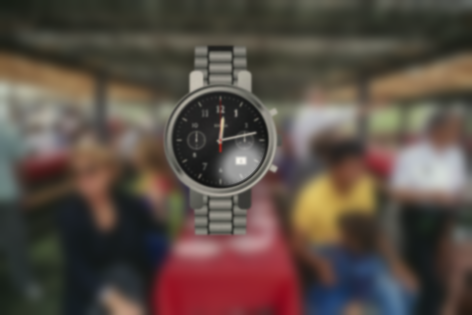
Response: 12:13
